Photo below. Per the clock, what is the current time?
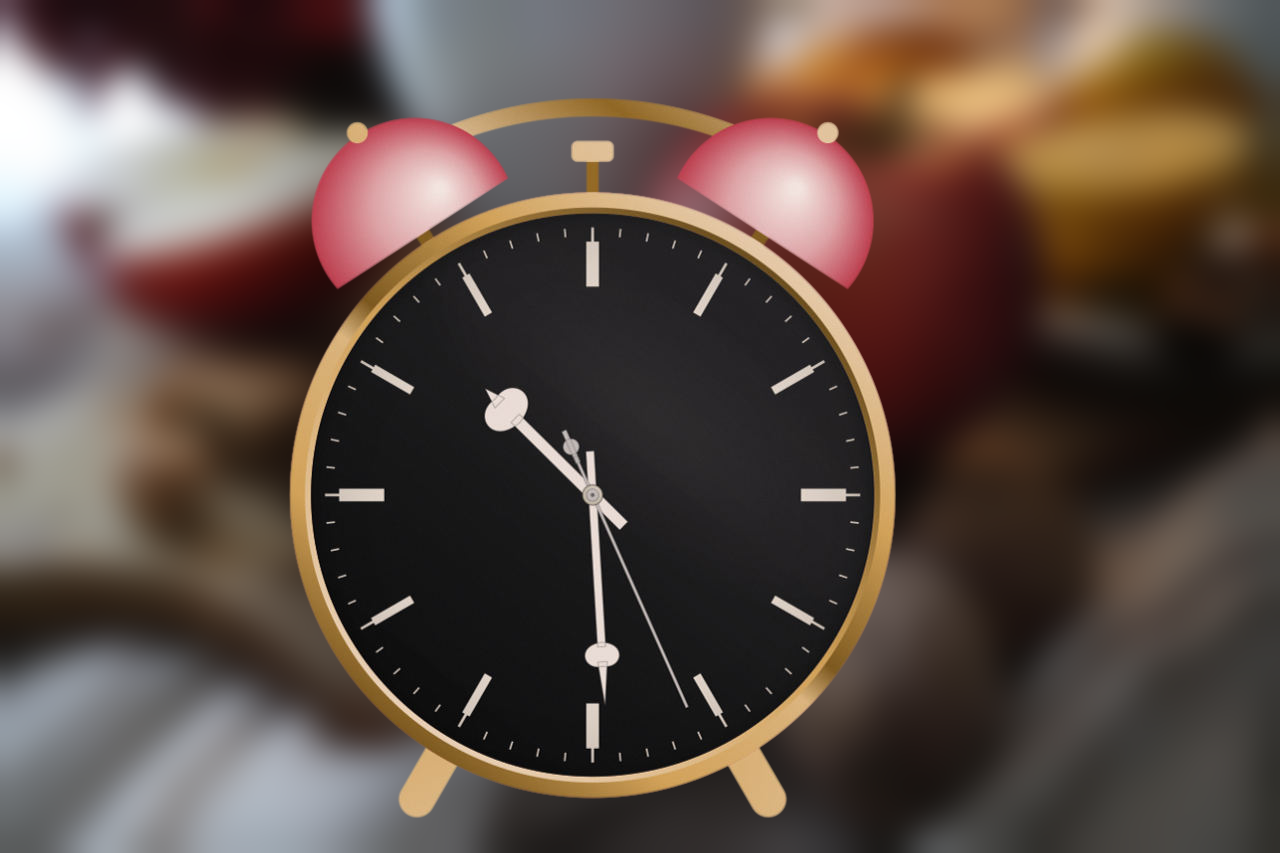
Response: 10:29:26
